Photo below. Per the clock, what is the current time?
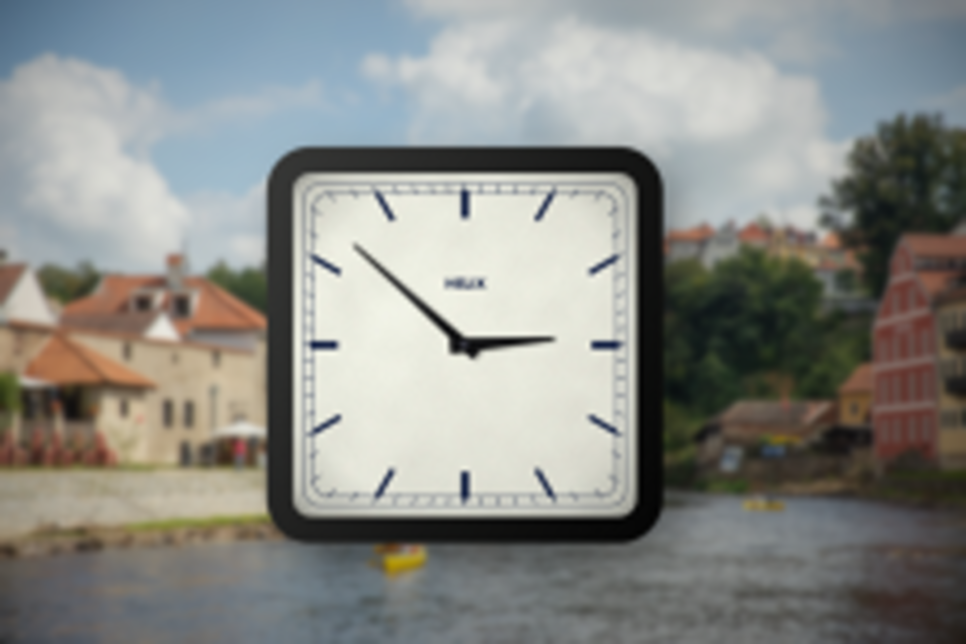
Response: 2:52
